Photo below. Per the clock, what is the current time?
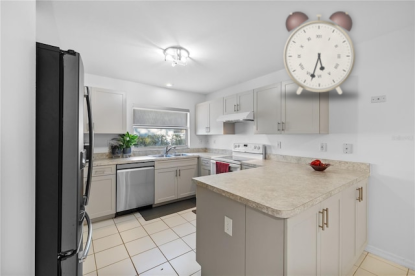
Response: 5:33
